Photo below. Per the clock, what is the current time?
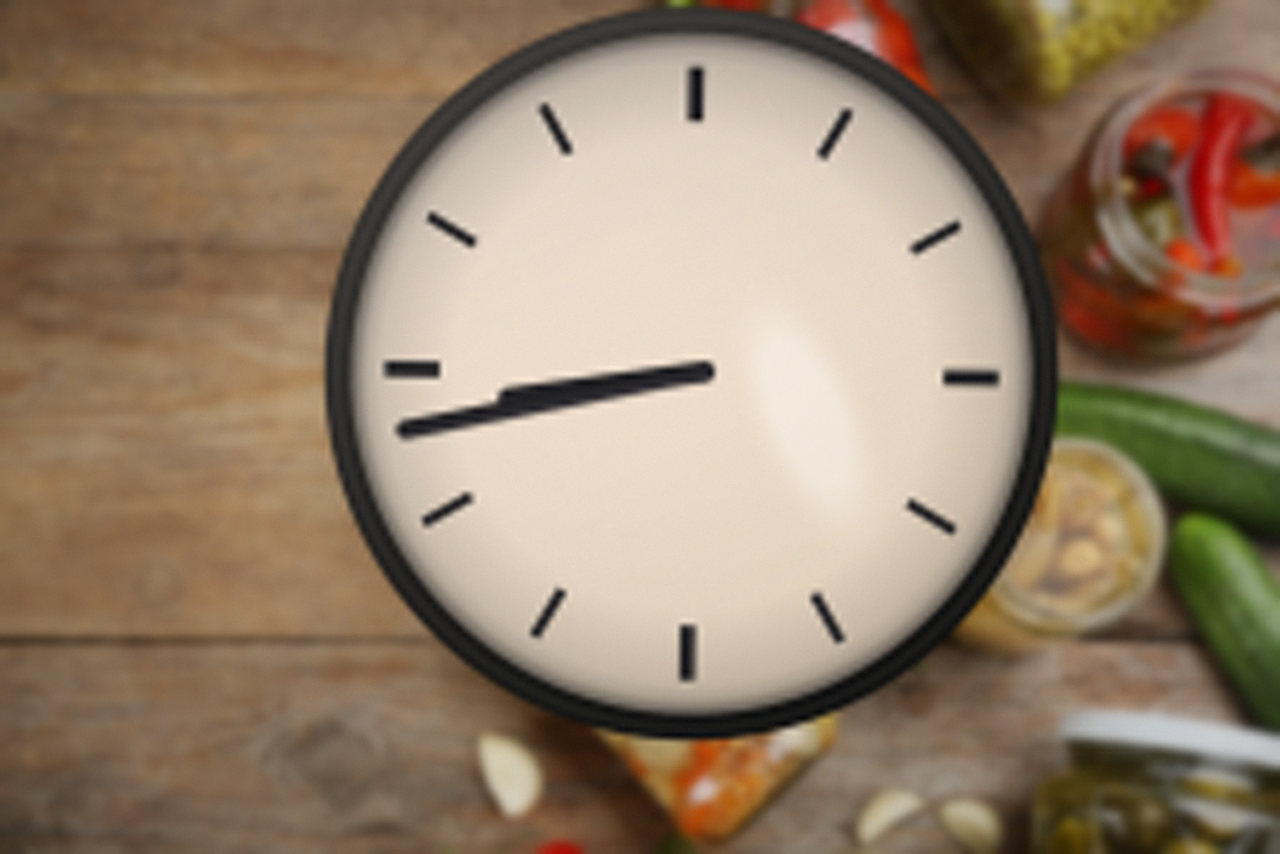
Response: 8:43
